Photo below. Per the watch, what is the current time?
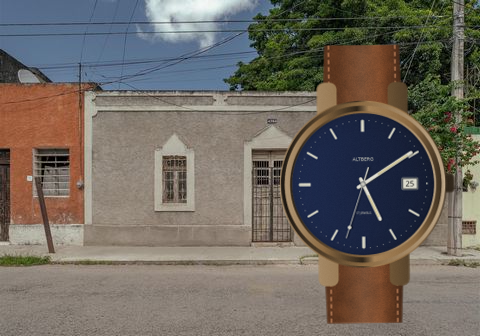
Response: 5:09:33
